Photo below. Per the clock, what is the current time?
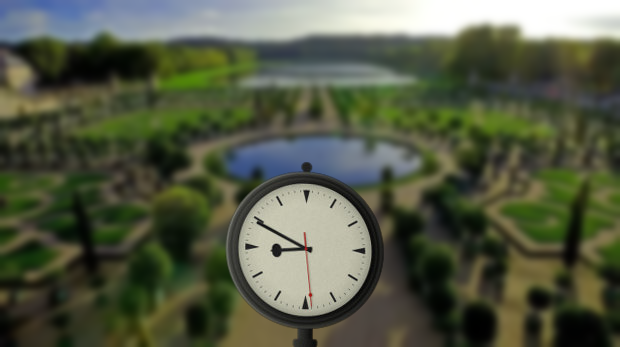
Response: 8:49:29
